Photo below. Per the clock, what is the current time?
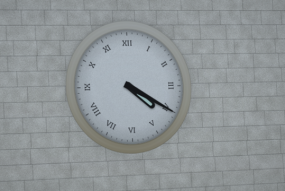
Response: 4:20
